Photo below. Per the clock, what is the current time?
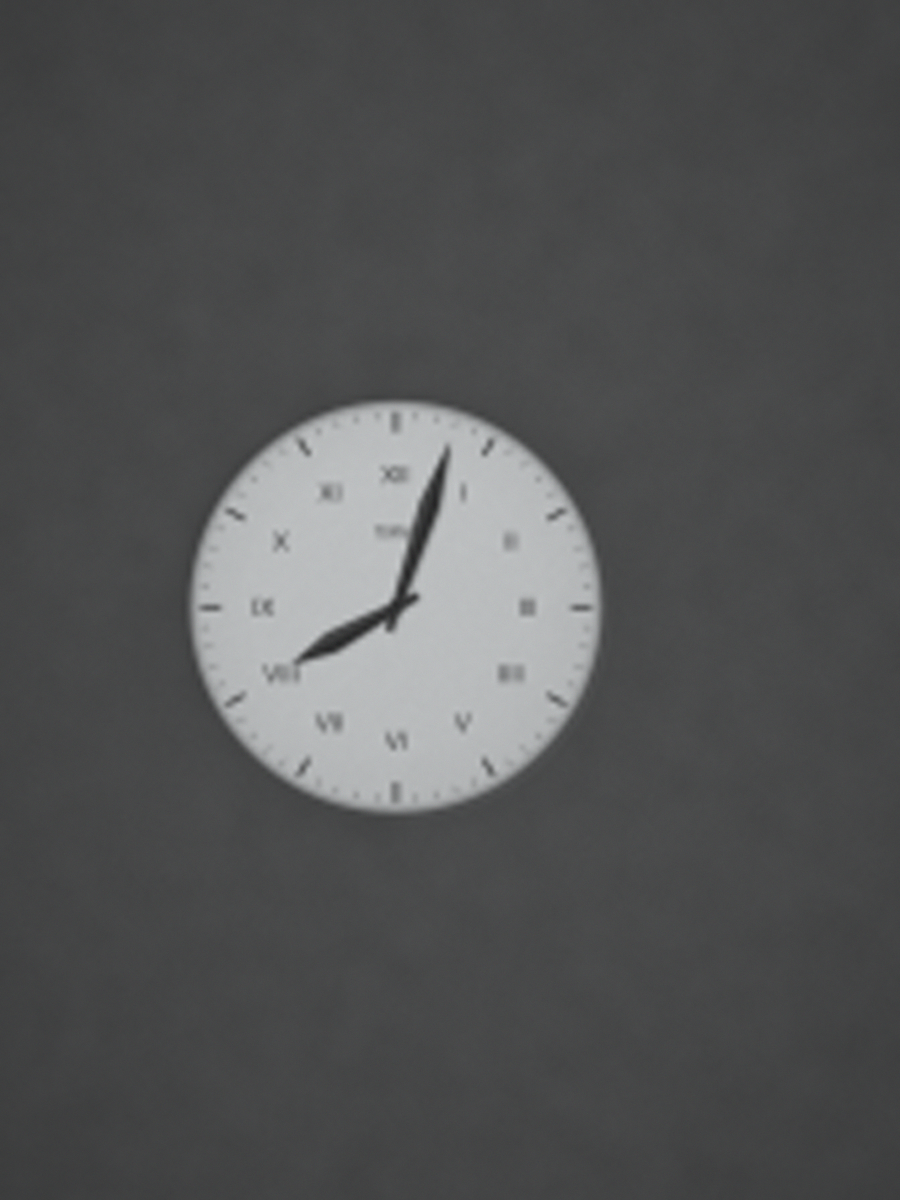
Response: 8:03
